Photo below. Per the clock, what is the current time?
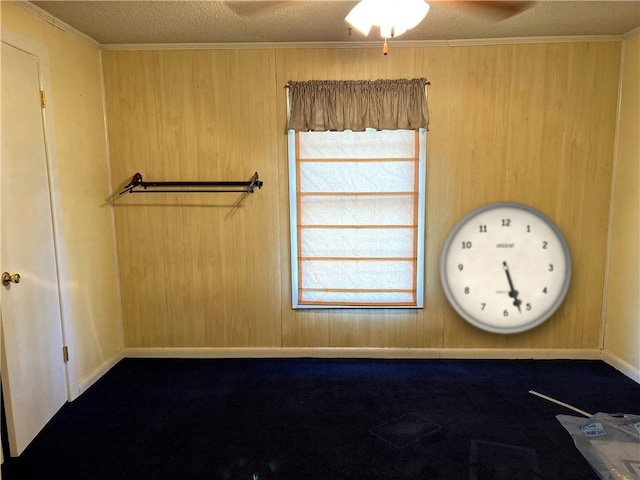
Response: 5:27
